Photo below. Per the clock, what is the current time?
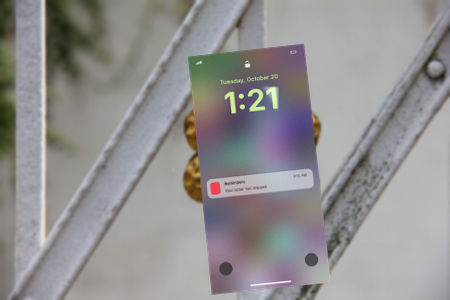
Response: 1:21
